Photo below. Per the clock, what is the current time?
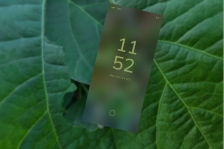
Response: 11:52
